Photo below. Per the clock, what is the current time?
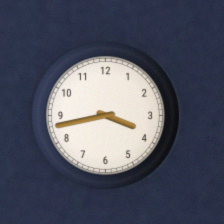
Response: 3:43
